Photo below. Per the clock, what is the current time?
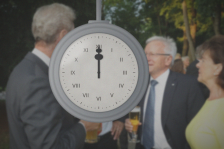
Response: 12:00
